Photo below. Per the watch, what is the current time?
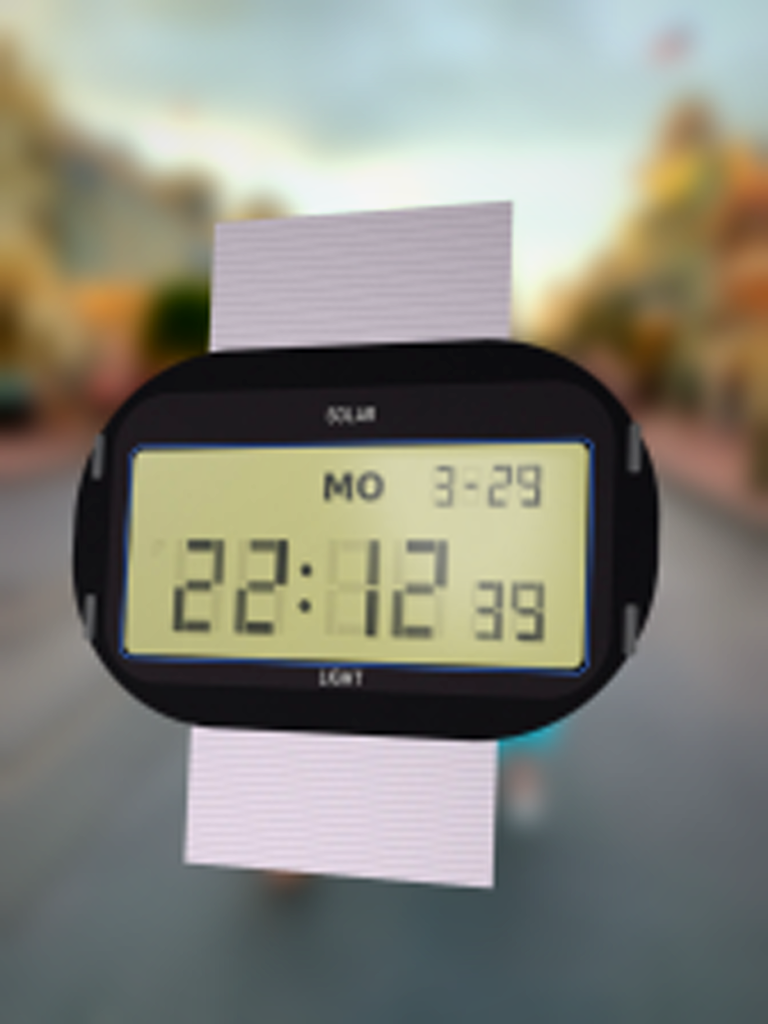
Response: 22:12:39
